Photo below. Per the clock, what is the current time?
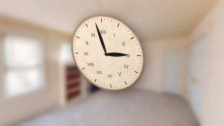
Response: 2:58
